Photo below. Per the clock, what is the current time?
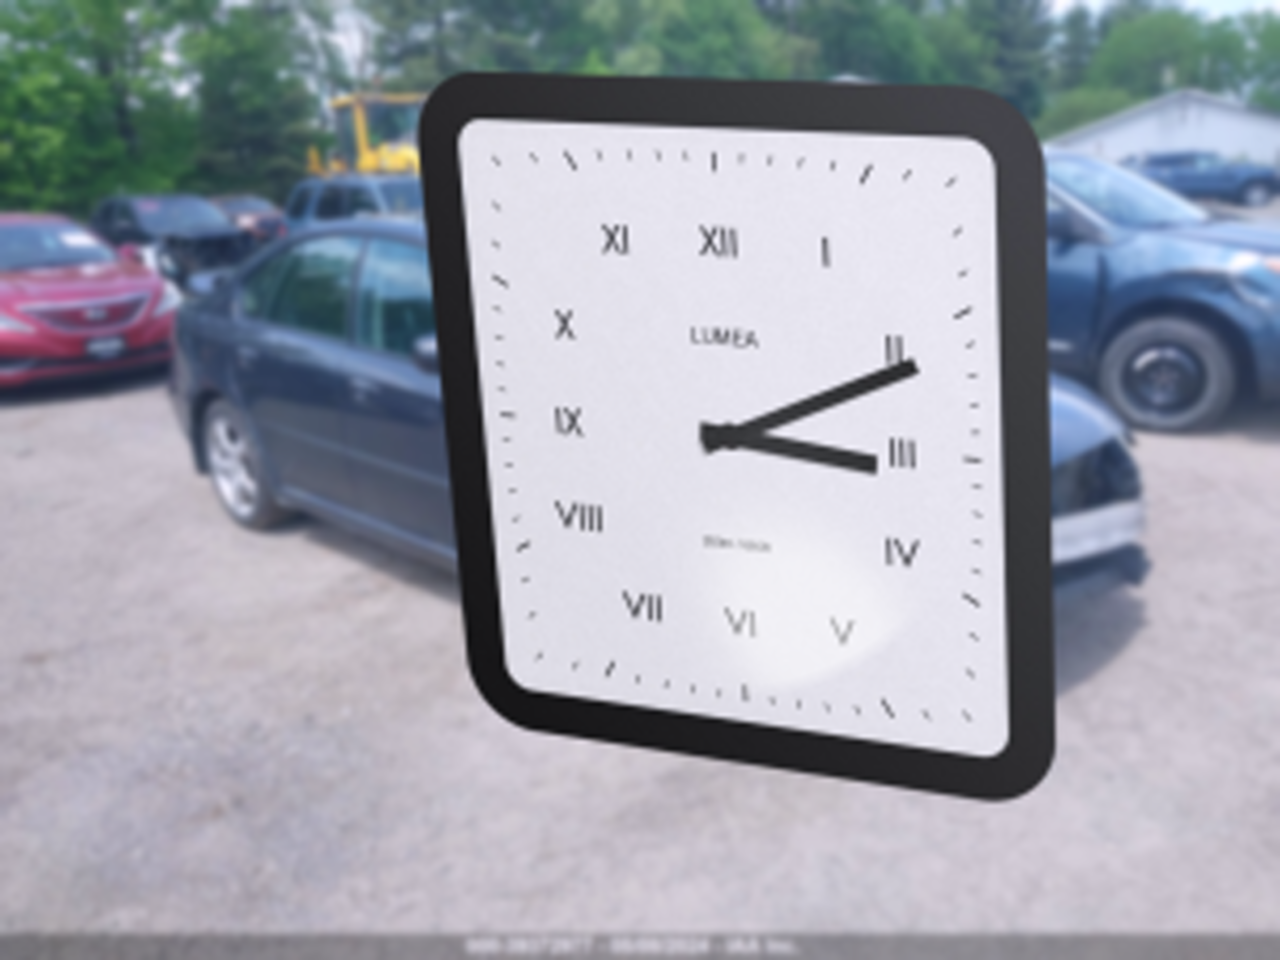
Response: 3:11
